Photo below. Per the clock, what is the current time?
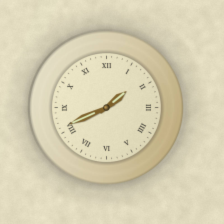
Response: 1:41
